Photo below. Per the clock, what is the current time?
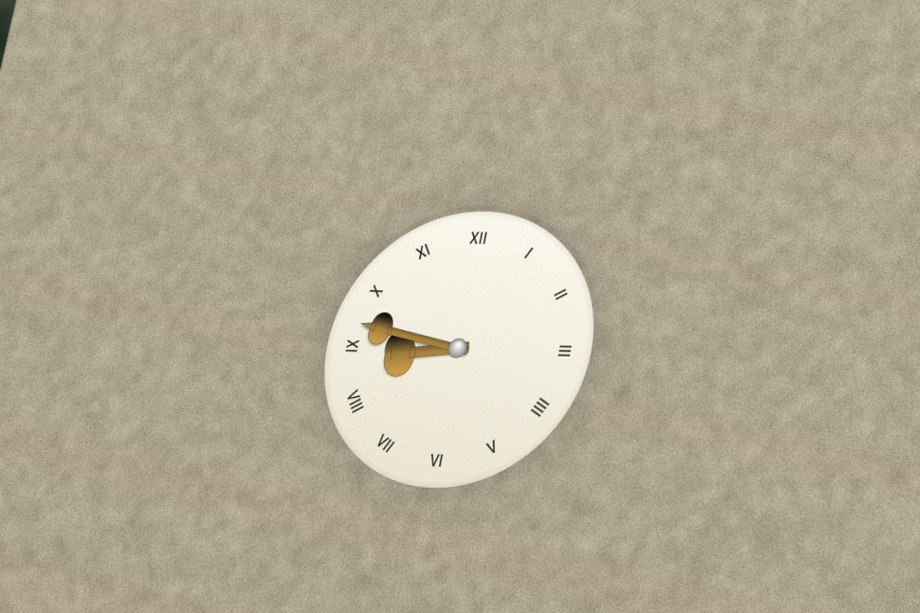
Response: 8:47
